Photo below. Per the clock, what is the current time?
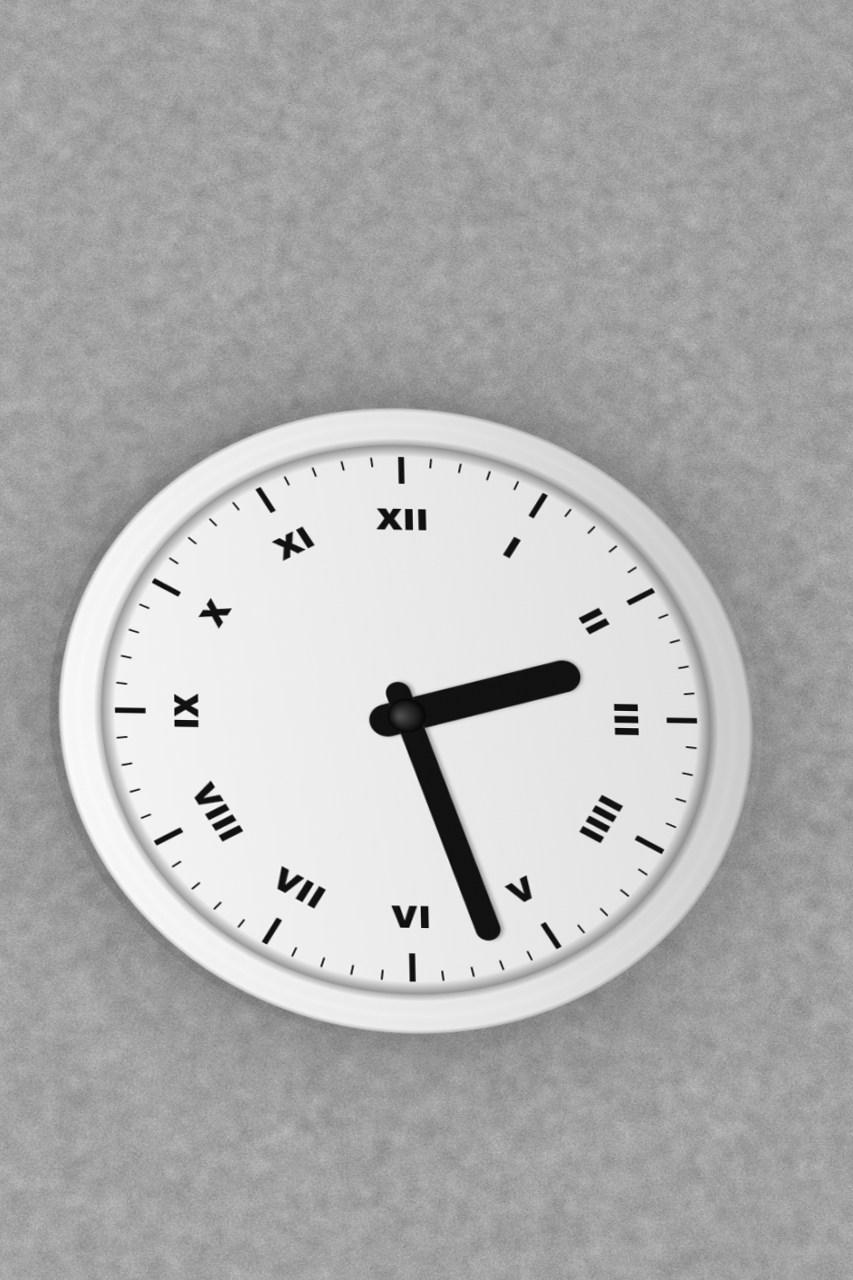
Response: 2:27
